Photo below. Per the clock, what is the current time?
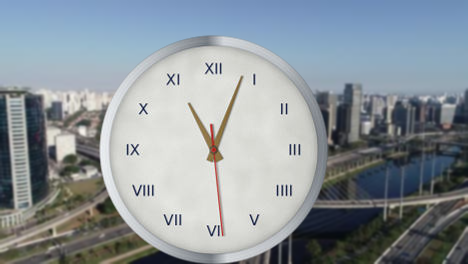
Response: 11:03:29
